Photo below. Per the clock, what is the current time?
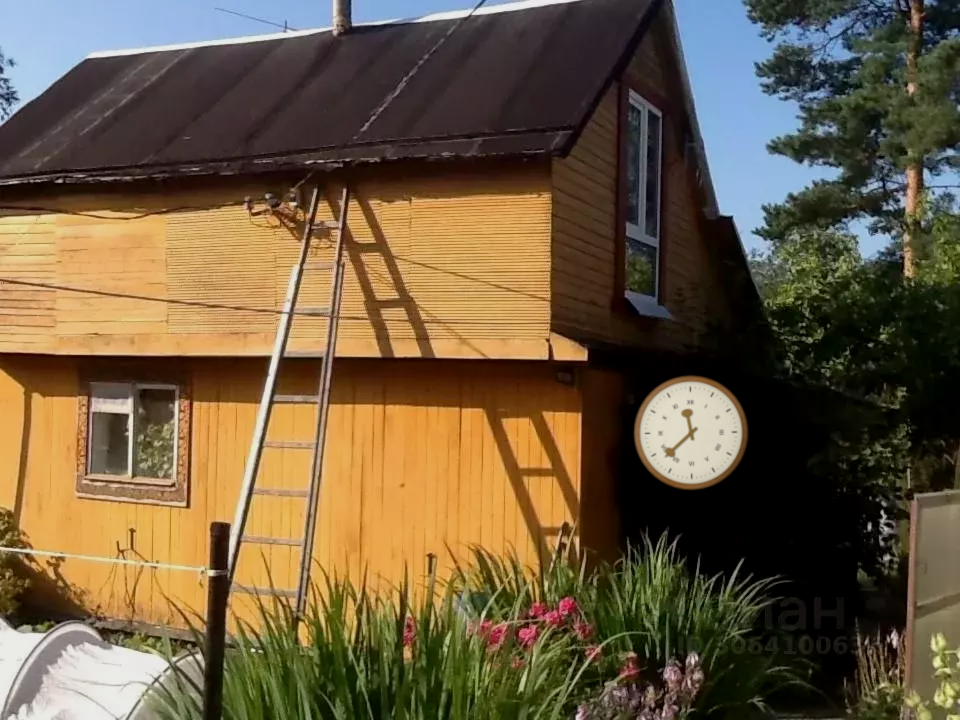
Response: 11:38
